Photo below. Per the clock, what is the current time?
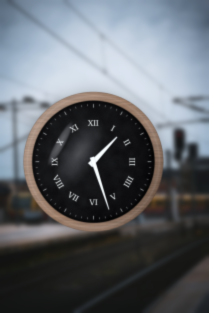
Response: 1:27
